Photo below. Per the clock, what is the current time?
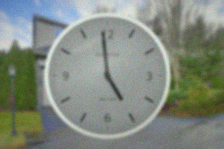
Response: 4:59
